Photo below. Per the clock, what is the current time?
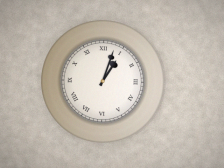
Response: 1:03
